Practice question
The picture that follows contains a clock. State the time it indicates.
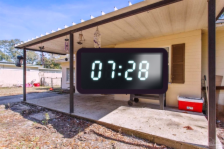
7:28
